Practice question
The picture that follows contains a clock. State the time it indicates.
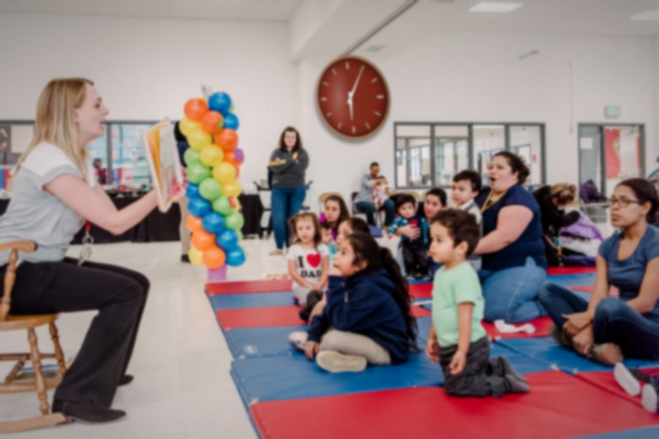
6:05
